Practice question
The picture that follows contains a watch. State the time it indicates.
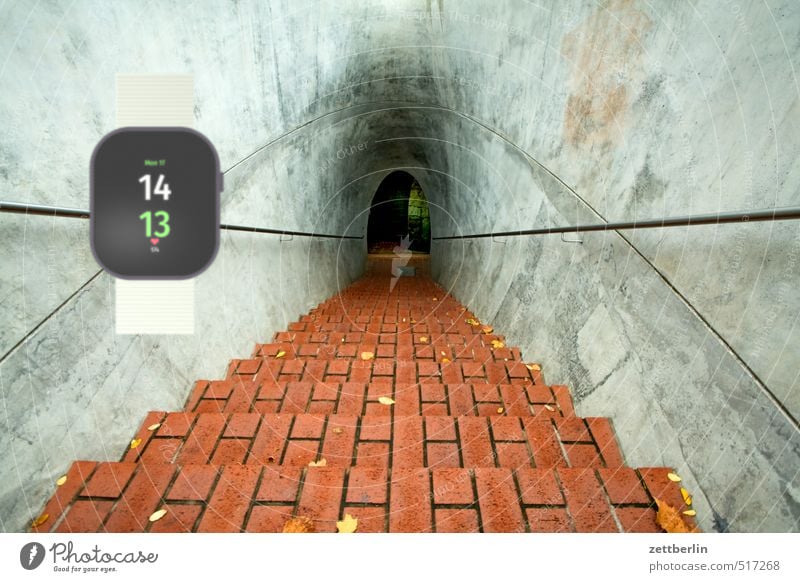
14:13
